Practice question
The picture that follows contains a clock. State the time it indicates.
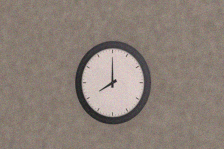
8:00
